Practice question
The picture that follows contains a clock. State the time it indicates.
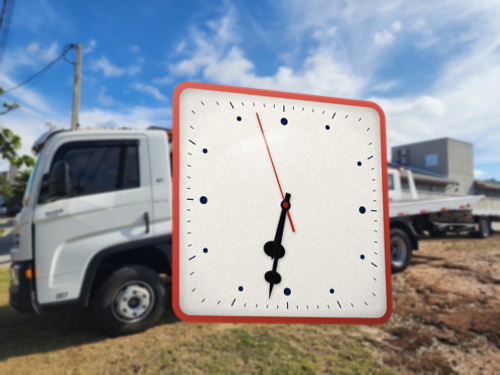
6:31:57
